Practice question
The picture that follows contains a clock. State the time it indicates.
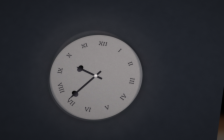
9:36
